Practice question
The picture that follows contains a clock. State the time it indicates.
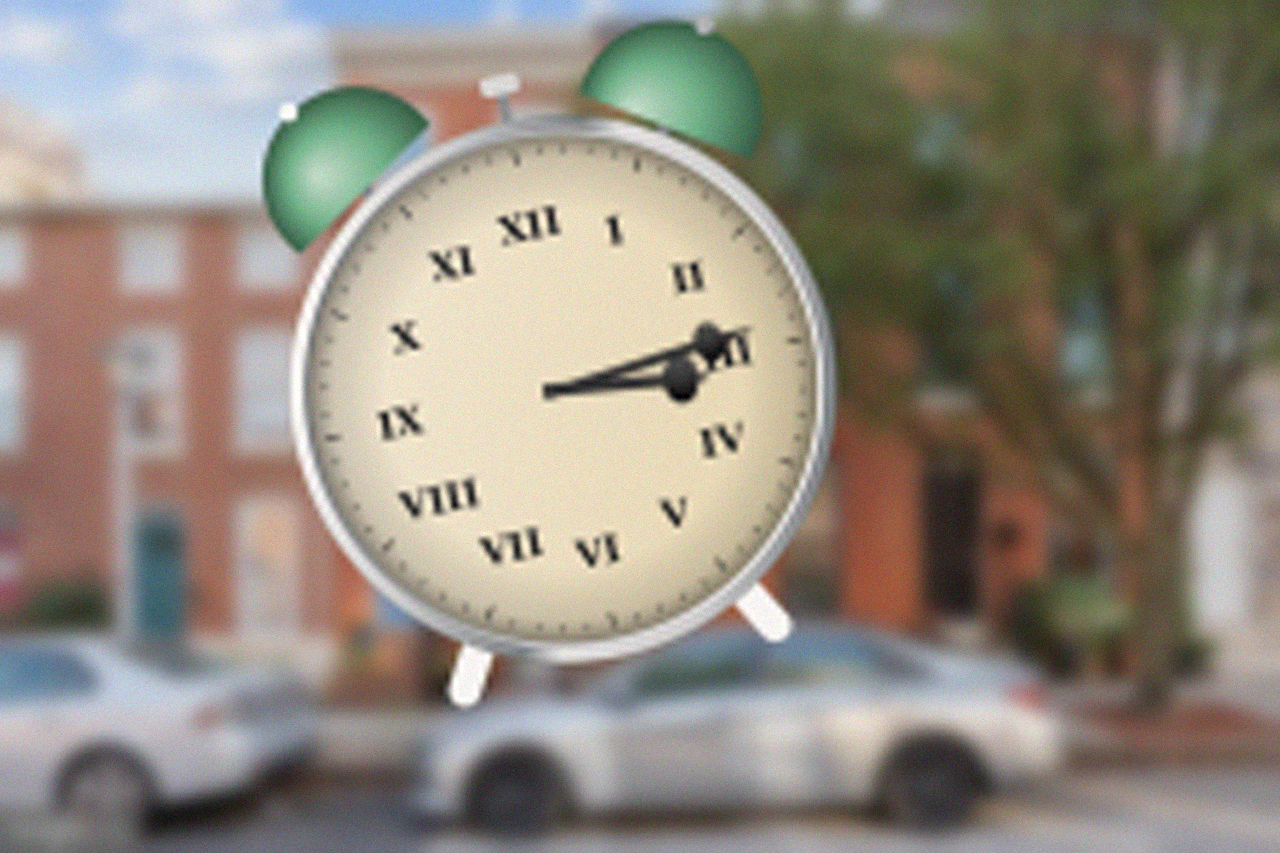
3:14
